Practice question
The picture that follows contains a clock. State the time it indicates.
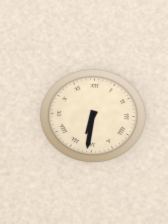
6:31
